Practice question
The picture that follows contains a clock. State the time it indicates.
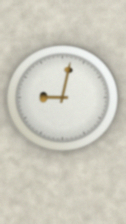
9:02
